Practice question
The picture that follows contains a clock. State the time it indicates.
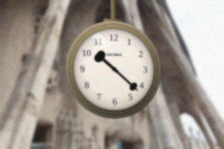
10:22
